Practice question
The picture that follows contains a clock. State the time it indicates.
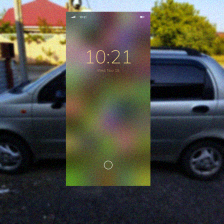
10:21
